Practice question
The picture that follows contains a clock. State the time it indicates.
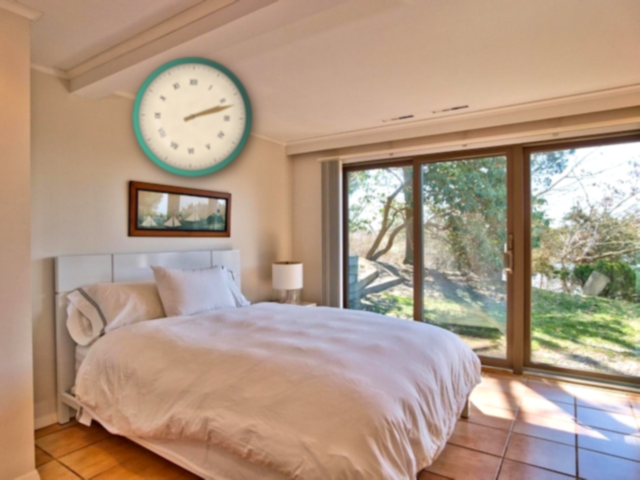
2:12
